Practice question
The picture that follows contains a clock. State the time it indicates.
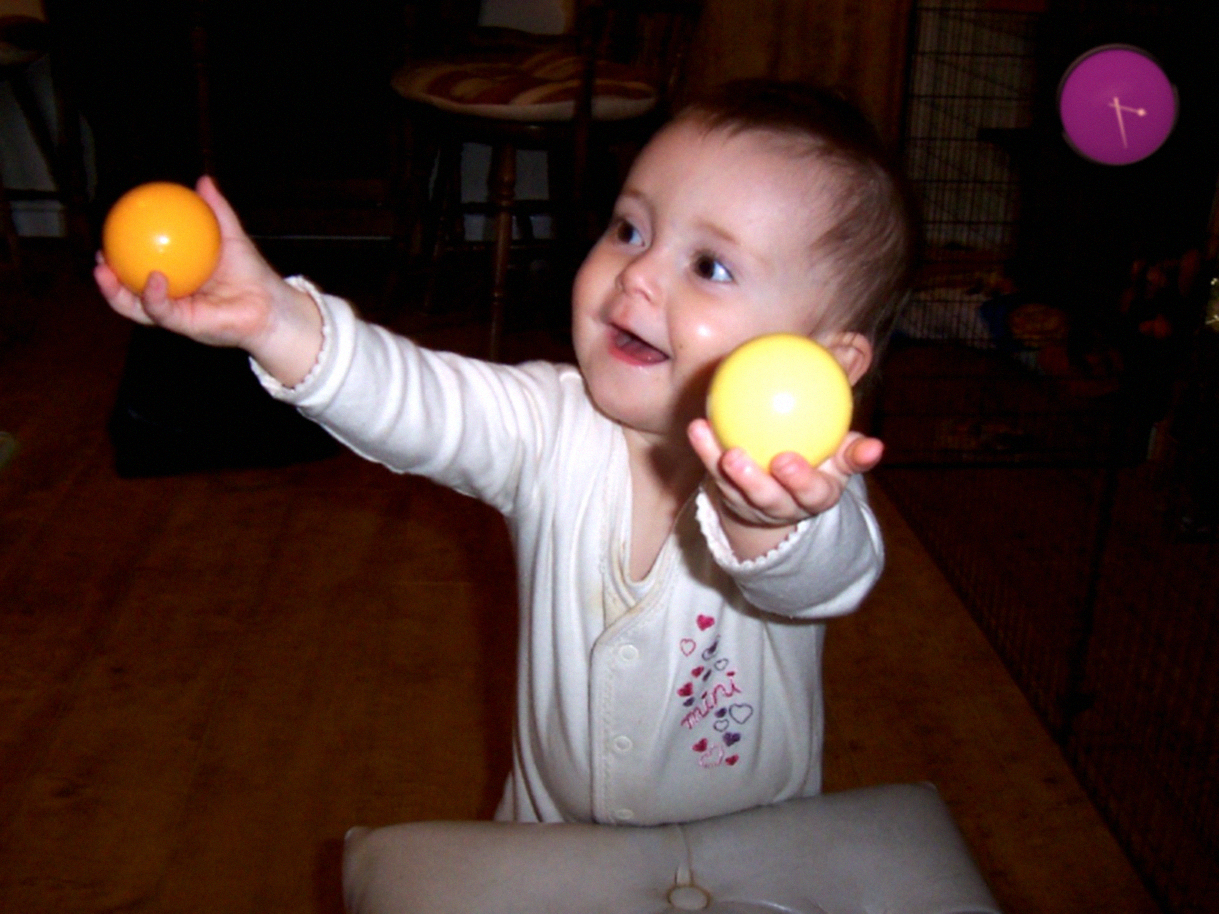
3:28
